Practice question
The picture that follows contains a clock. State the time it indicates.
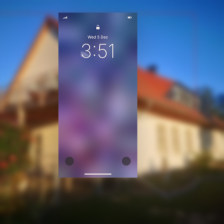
3:51
